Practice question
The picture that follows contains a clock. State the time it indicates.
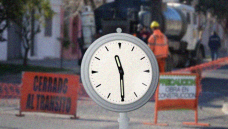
11:30
